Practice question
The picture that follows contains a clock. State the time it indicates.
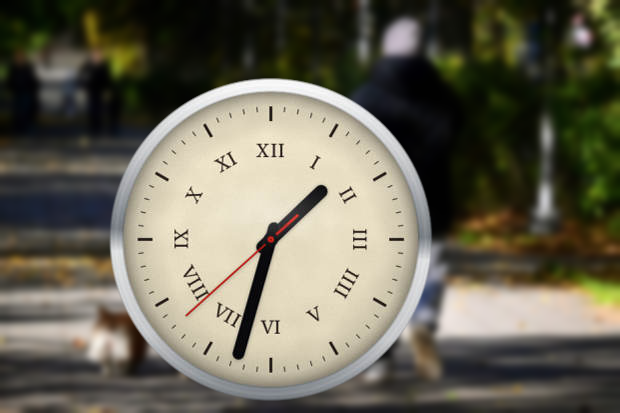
1:32:38
